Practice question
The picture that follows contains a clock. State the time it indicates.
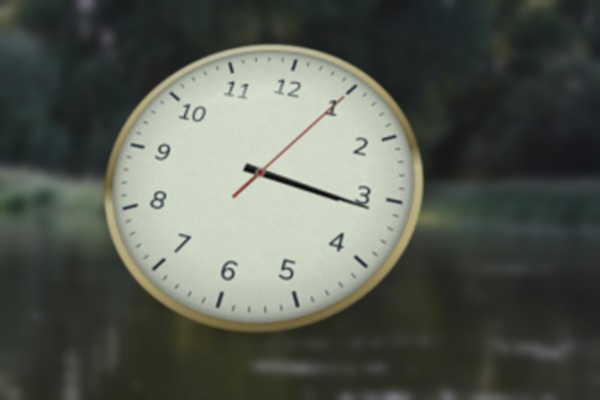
3:16:05
